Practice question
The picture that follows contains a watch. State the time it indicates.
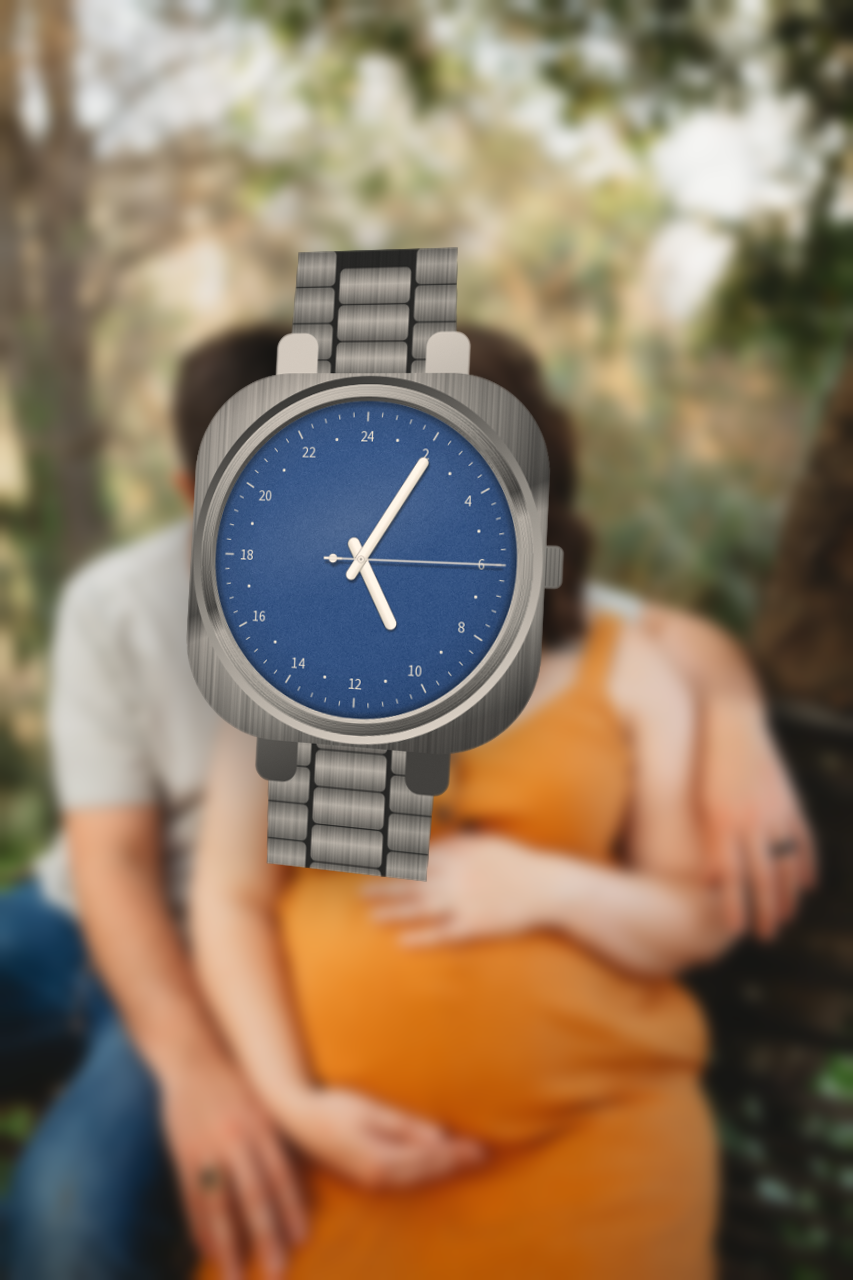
10:05:15
